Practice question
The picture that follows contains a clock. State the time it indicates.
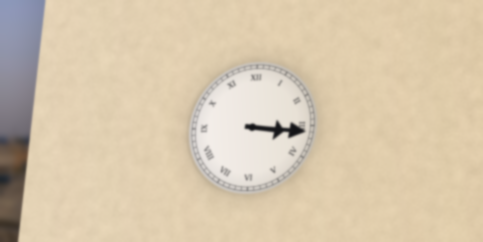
3:16
